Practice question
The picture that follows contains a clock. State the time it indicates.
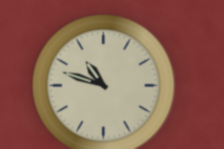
10:48
